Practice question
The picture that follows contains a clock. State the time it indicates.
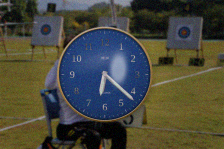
6:22
